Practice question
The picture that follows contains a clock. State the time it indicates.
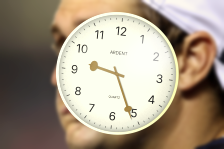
9:26
